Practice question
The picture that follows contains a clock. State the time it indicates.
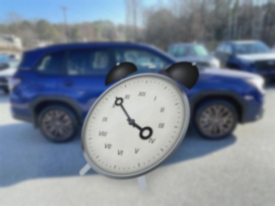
3:52
